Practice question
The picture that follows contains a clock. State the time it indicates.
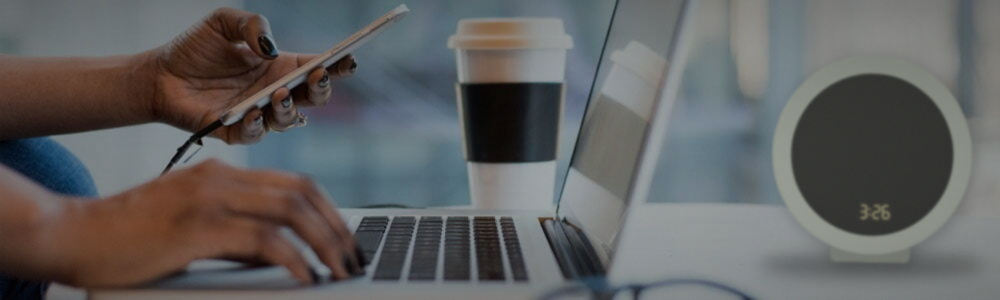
3:26
